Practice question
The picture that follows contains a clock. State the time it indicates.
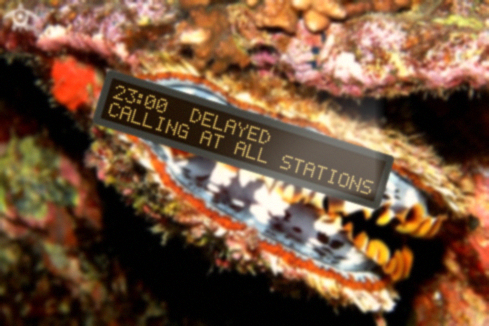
23:00
